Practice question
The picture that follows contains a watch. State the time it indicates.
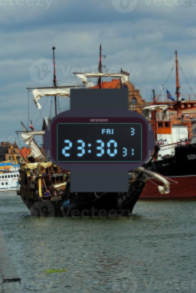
23:30
